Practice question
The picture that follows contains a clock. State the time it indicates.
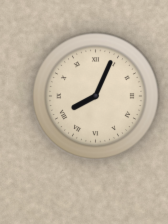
8:04
